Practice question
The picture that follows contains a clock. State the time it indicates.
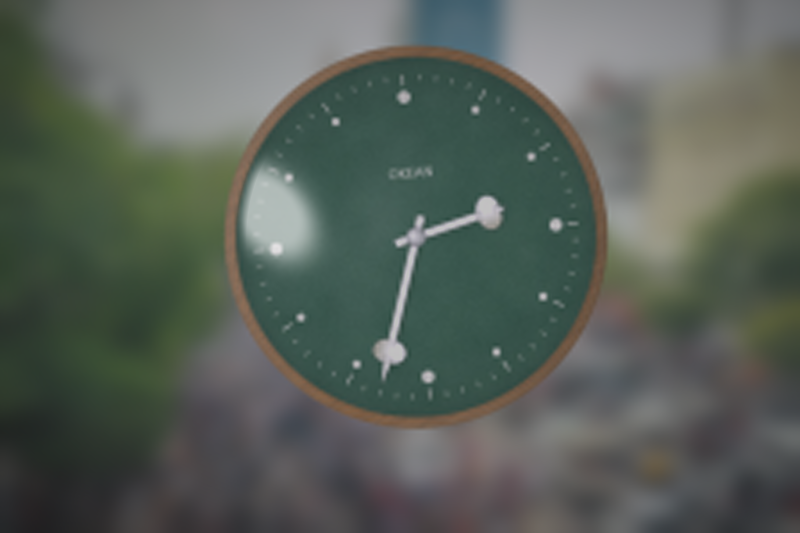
2:33
